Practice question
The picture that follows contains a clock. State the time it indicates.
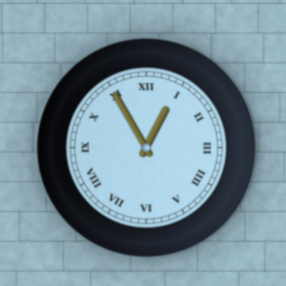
12:55
